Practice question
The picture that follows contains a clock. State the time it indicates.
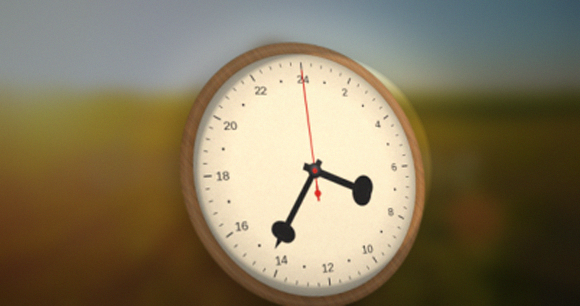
7:36:00
